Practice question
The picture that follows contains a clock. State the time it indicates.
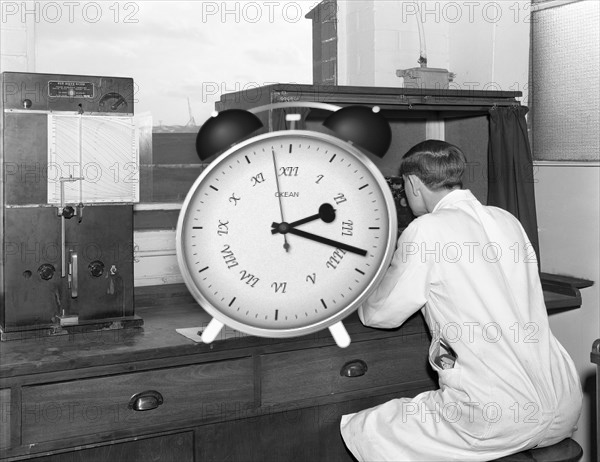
2:17:58
